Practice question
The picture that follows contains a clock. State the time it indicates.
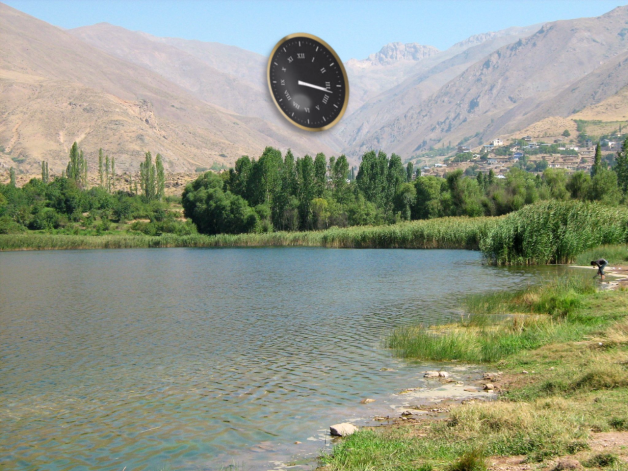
3:17
